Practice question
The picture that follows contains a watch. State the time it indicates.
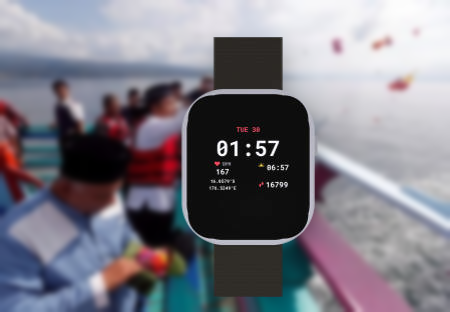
1:57
